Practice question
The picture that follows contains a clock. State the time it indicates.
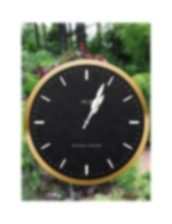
1:04
